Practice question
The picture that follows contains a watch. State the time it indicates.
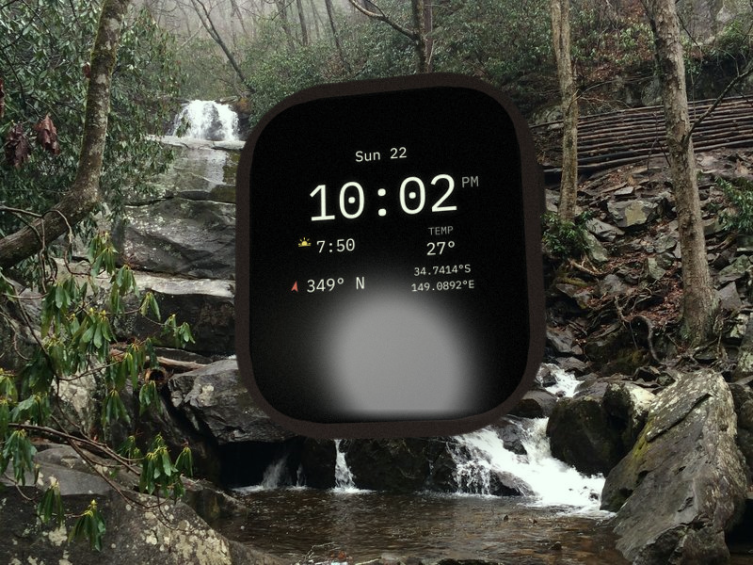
10:02
